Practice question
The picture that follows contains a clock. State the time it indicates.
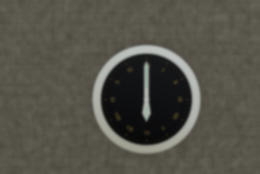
6:00
